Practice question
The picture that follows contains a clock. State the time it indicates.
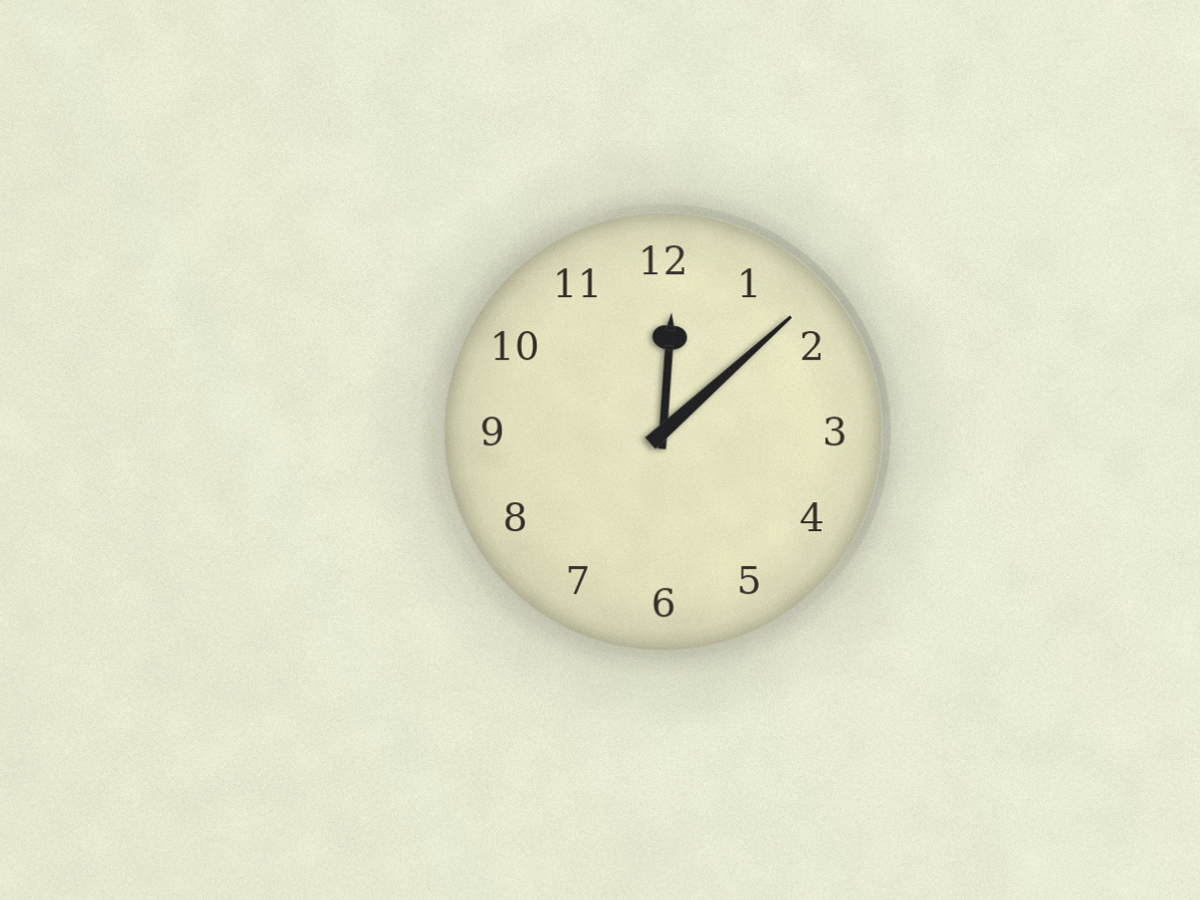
12:08
